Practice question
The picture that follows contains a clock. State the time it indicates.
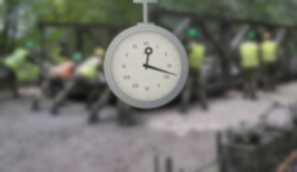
12:18
